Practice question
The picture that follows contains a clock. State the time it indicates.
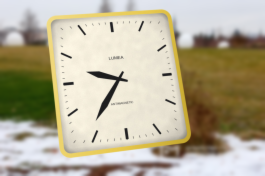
9:36
